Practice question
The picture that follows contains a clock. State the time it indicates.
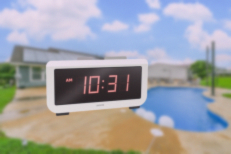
10:31
